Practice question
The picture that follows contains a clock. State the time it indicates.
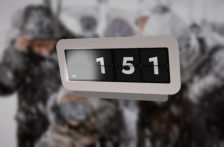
1:51
